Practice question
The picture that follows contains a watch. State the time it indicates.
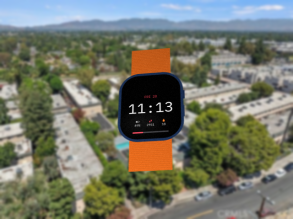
11:13
